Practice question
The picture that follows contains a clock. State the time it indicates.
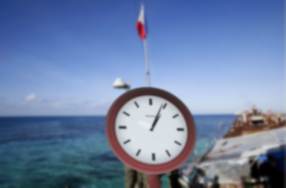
1:04
